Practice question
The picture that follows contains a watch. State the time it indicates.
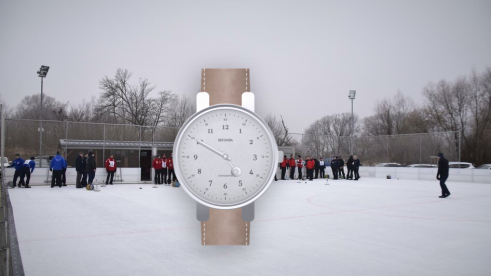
4:50
